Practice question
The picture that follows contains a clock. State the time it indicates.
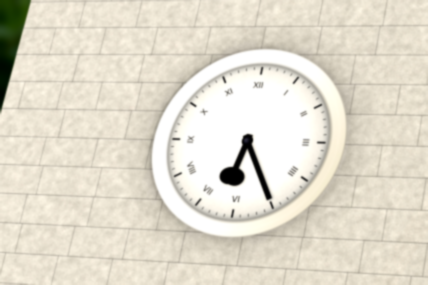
6:25
